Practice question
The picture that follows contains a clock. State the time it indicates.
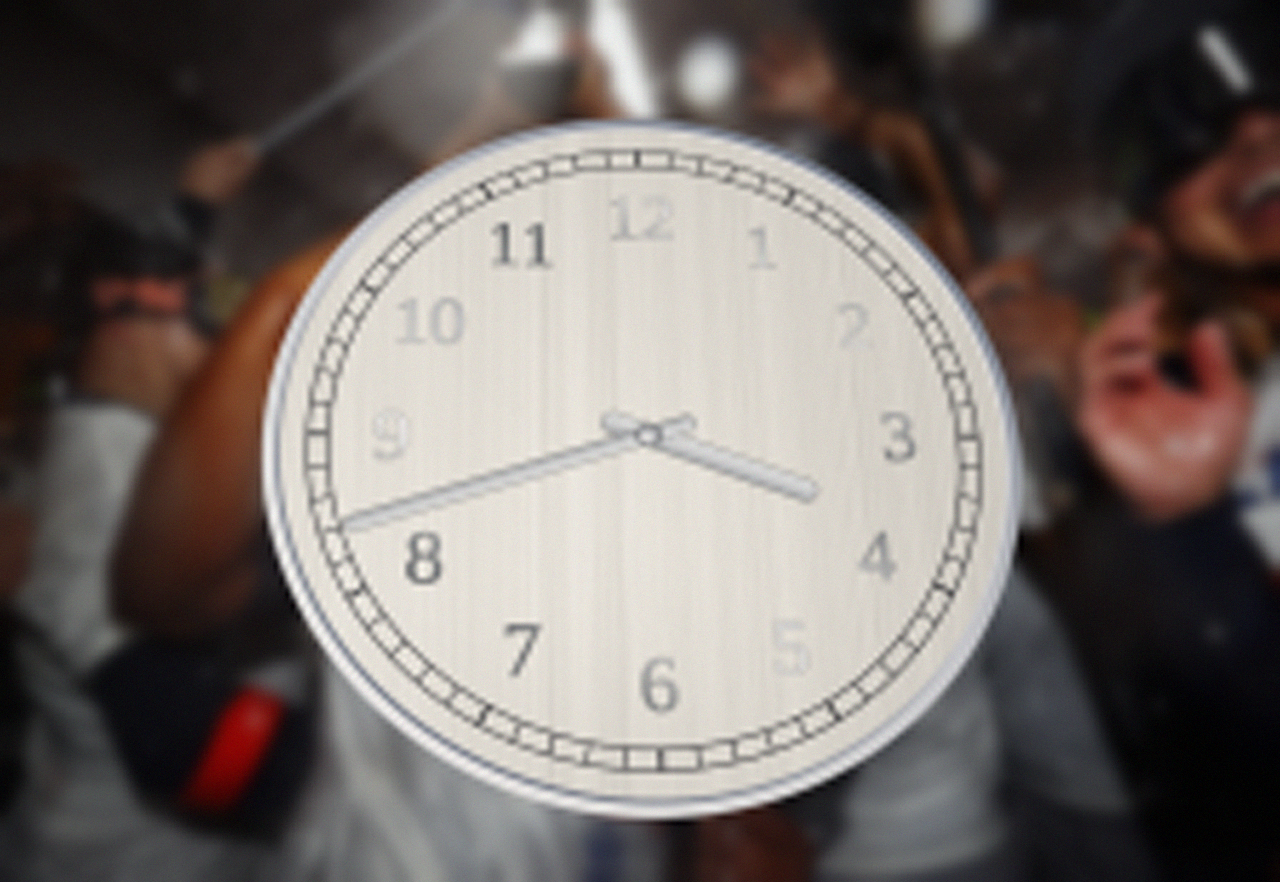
3:42
